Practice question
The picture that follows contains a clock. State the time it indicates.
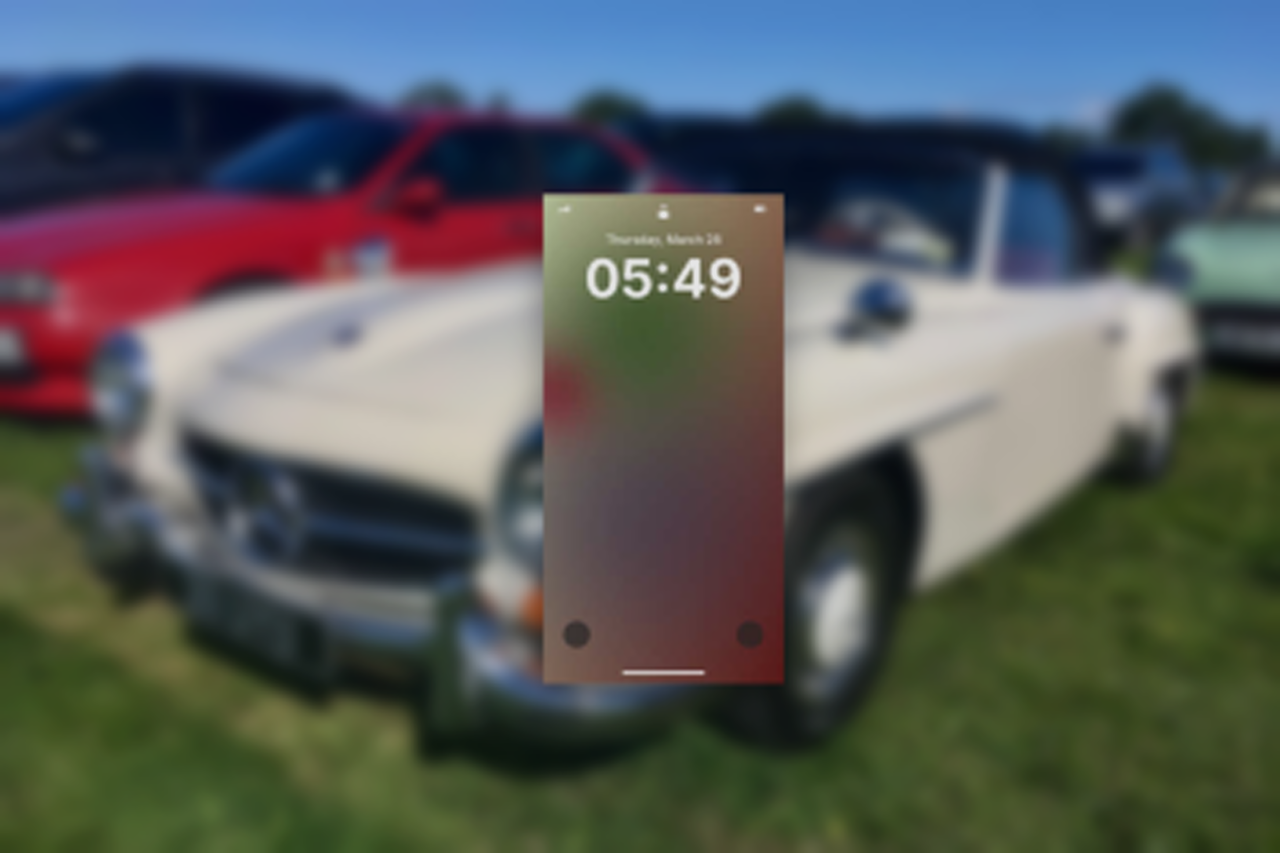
5:49
